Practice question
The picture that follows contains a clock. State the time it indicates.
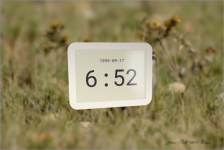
6:52
